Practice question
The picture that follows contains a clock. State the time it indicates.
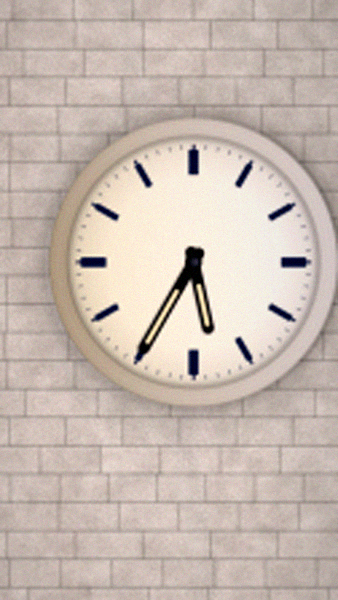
5:35
